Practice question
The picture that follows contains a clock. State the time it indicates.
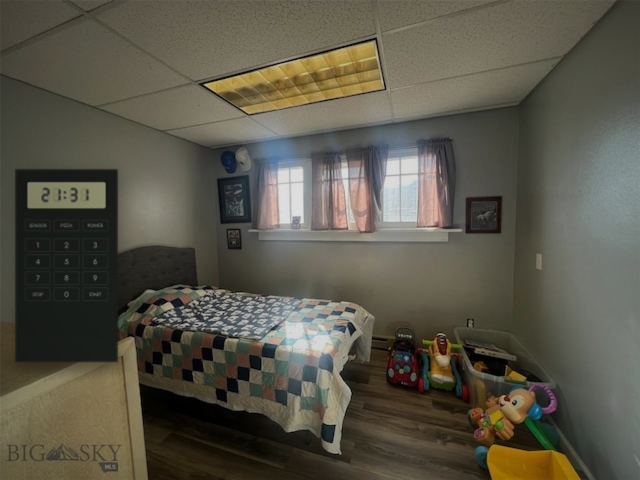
21:31
